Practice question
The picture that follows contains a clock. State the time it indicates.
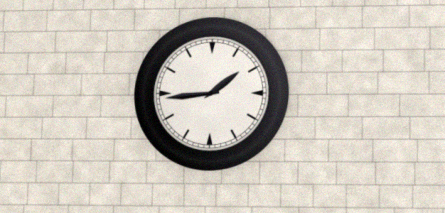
1:44
